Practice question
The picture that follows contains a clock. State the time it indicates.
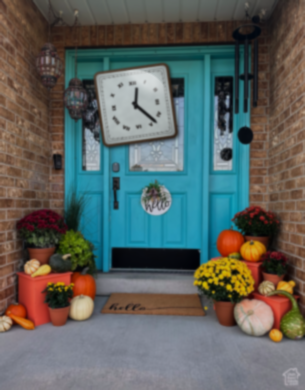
12:23
